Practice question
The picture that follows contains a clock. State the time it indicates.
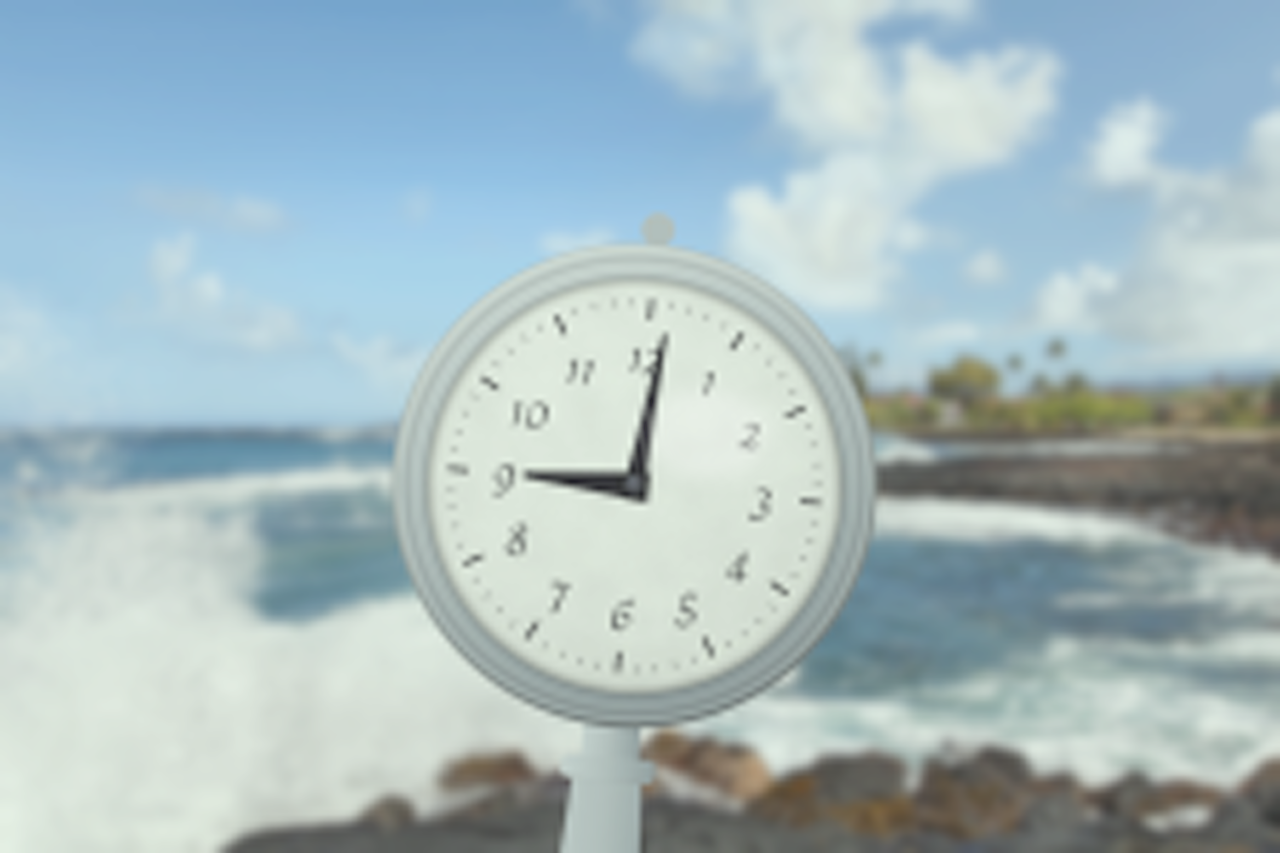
9:01
